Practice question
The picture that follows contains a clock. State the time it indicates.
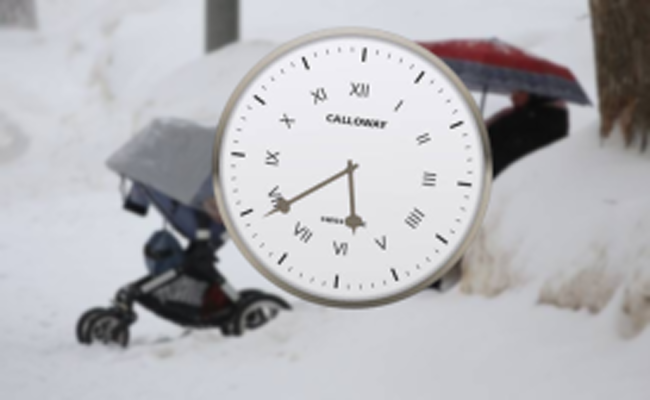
5:39
